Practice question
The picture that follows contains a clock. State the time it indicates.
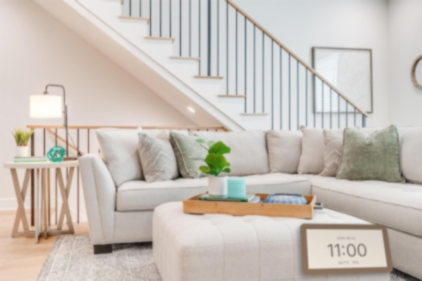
11:00
